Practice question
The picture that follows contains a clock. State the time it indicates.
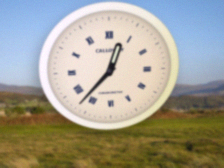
12:37
